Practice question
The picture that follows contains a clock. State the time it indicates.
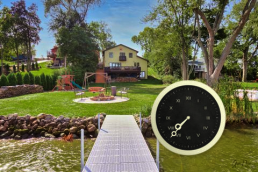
7:37
